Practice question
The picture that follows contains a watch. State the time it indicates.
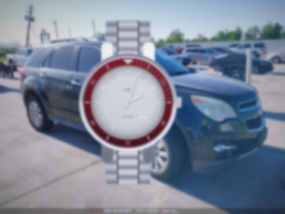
2:03
